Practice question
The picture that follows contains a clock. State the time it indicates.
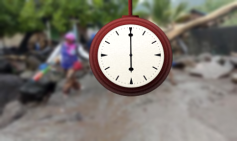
6:00
